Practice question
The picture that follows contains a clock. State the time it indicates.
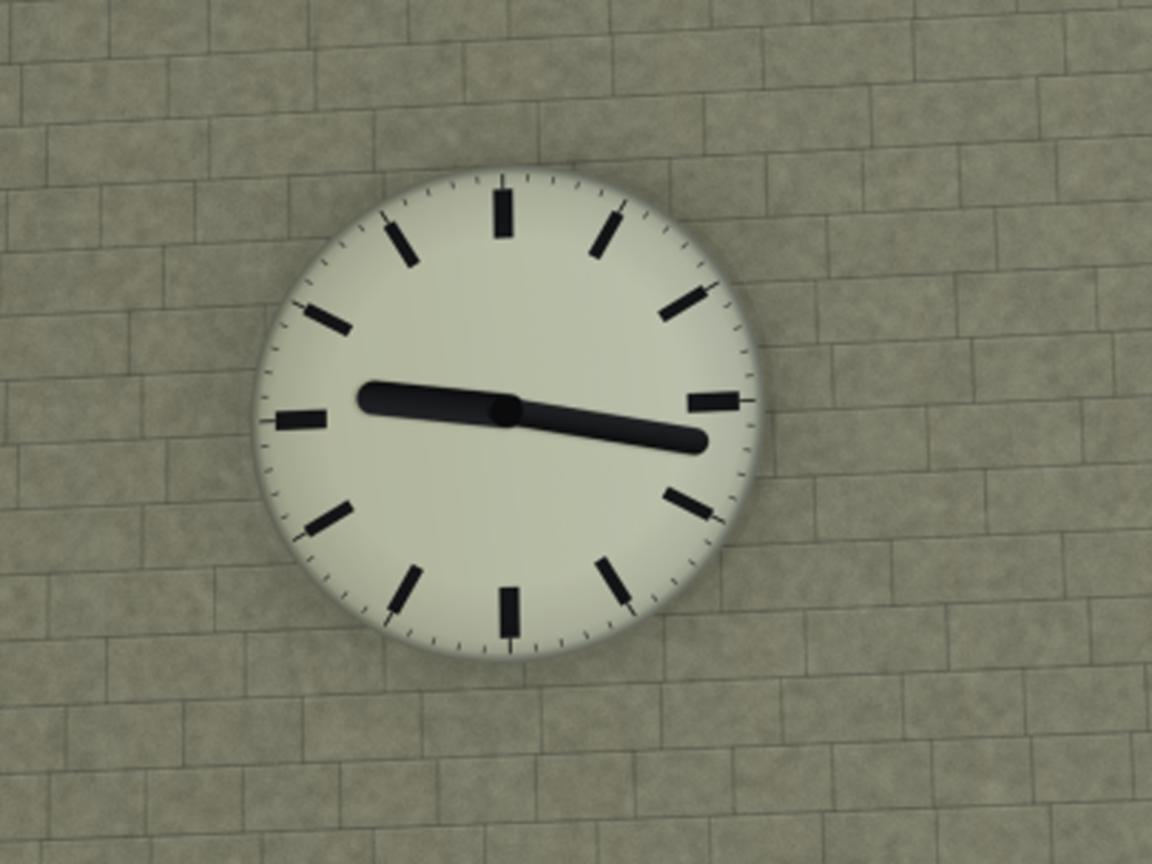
9:17
